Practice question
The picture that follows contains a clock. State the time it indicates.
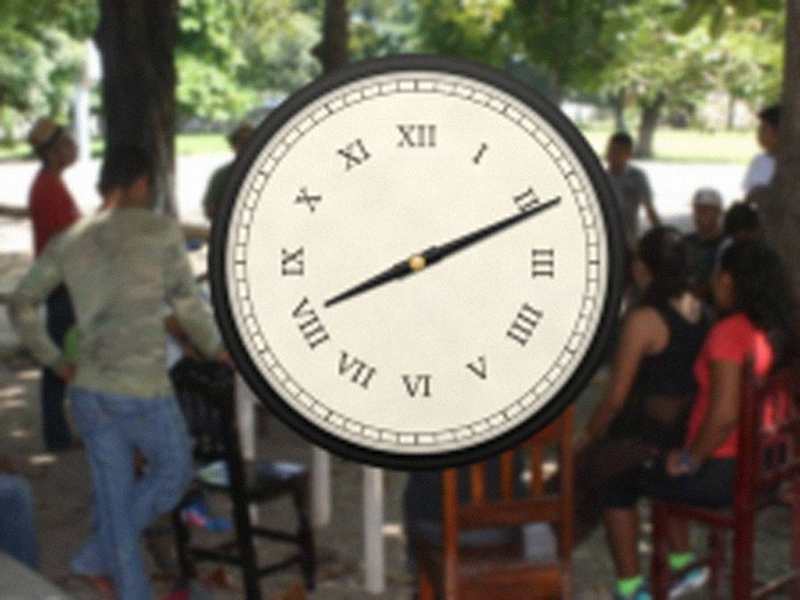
8:11
